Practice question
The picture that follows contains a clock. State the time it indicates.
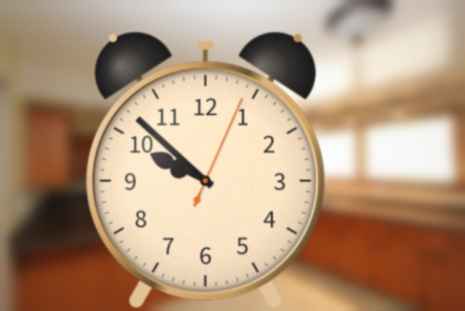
9:52:04
